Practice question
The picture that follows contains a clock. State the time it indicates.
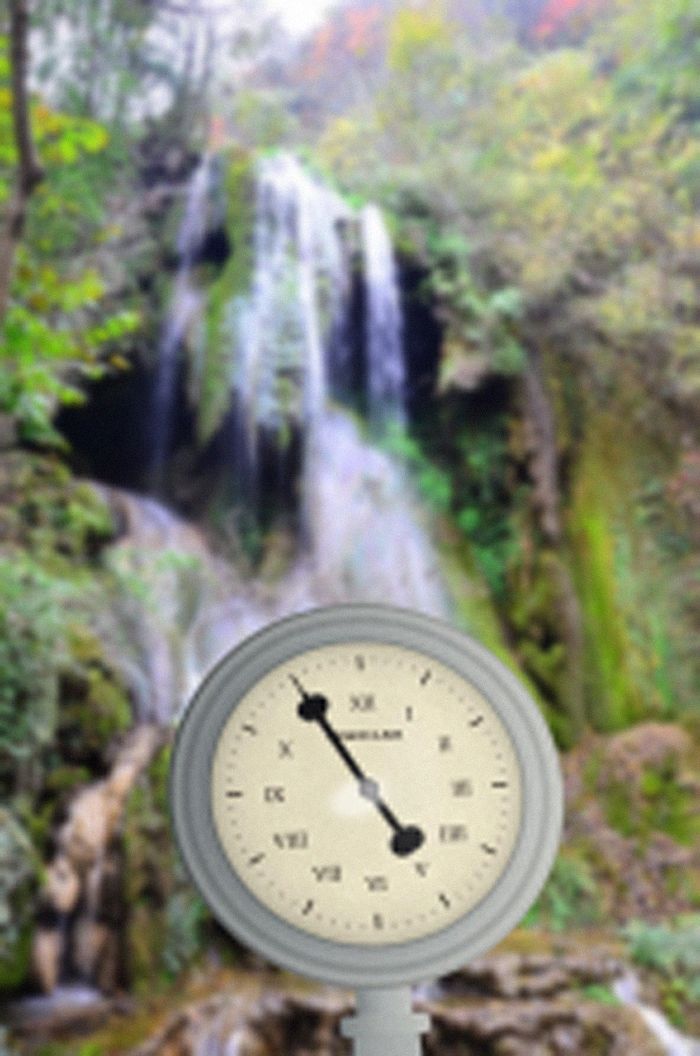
4:55
